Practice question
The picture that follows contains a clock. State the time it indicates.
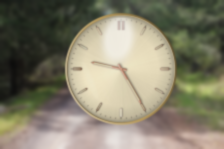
9:25
